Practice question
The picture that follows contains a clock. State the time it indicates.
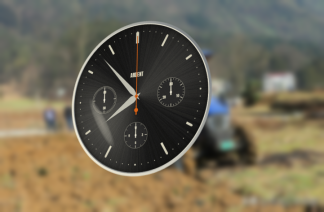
7:53
